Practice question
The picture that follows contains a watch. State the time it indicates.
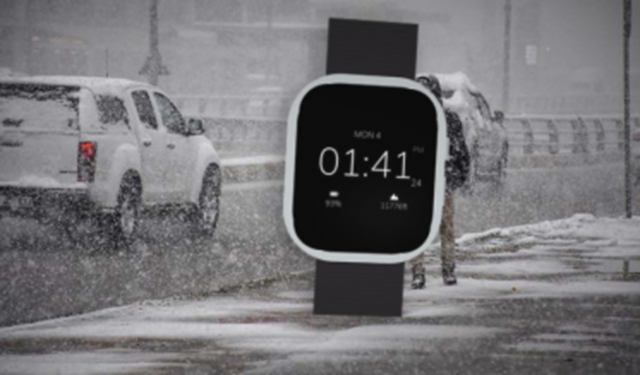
1:41
